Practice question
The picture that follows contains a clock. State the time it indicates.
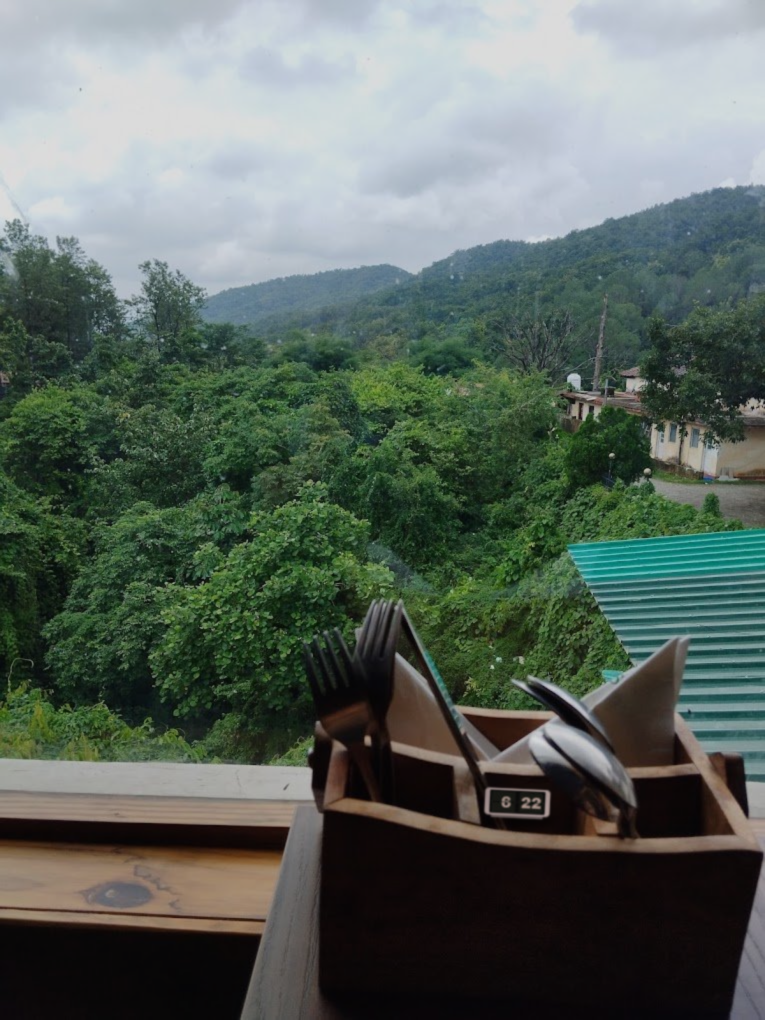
6:22
